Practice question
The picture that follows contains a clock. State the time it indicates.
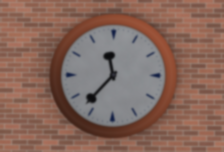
11:37
